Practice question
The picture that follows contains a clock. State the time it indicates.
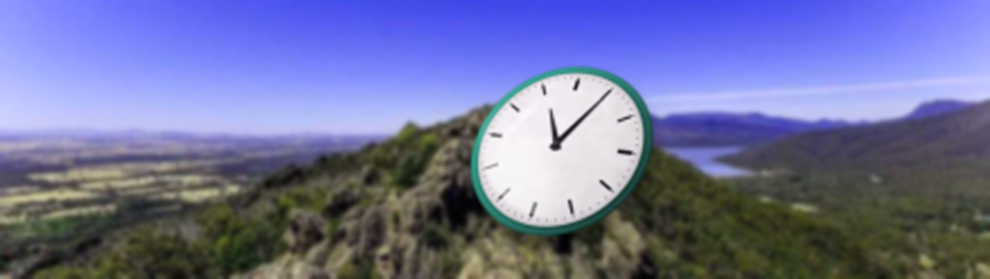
11:05
